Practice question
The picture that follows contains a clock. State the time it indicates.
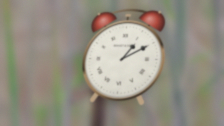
1:10
